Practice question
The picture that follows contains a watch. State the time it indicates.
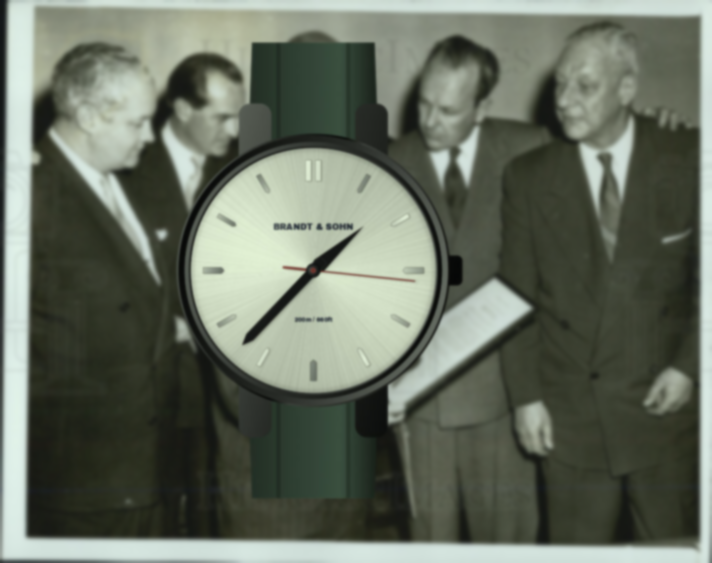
1:37:16
